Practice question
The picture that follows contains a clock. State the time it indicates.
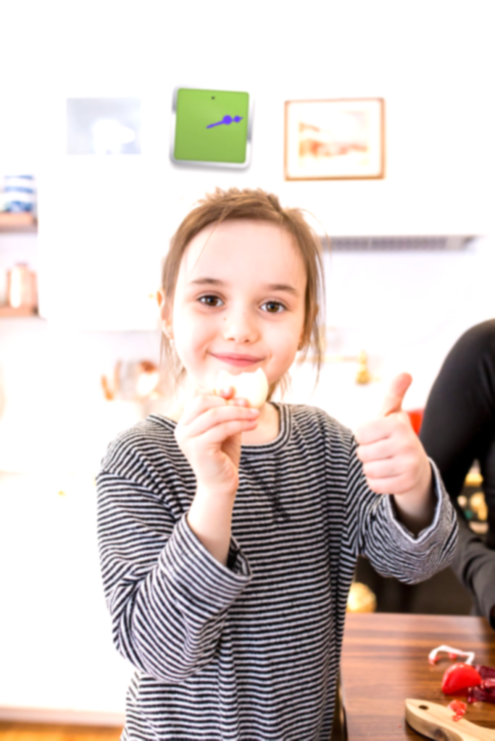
2:12
